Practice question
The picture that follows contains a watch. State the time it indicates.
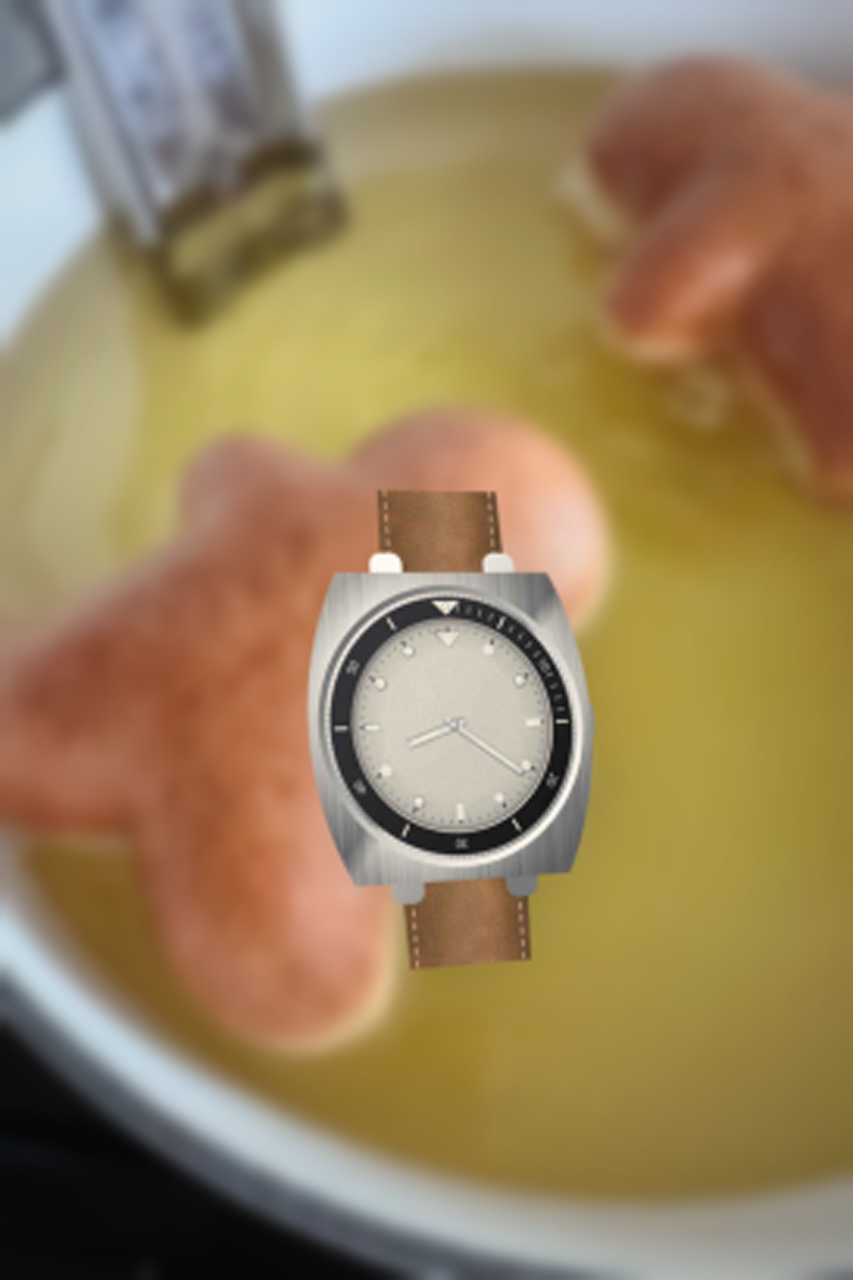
8:21
